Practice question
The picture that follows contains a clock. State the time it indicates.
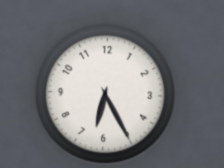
6:25
